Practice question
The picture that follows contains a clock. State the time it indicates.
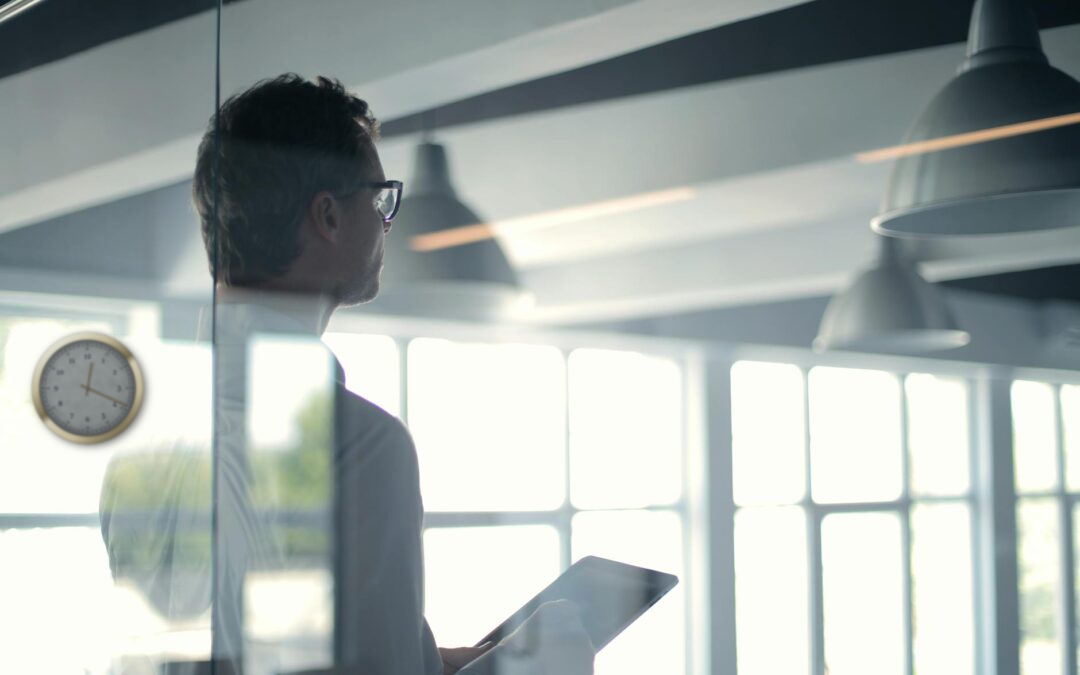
12:19
